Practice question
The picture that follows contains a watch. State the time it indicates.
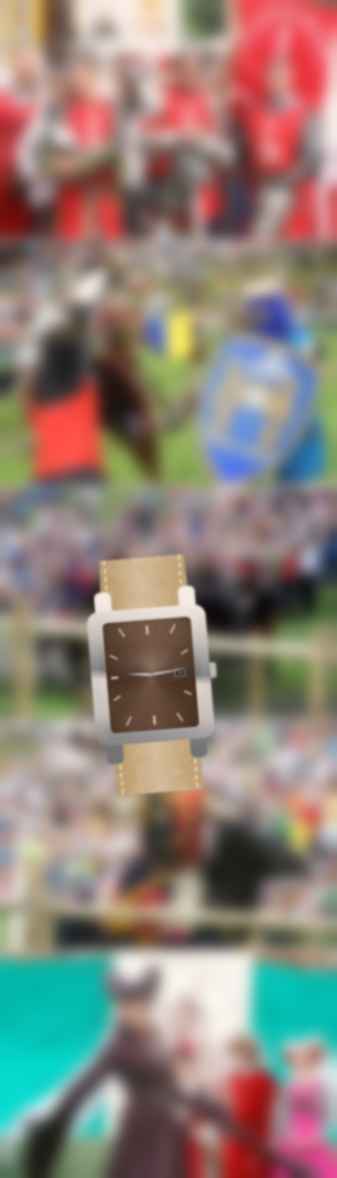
9:14
